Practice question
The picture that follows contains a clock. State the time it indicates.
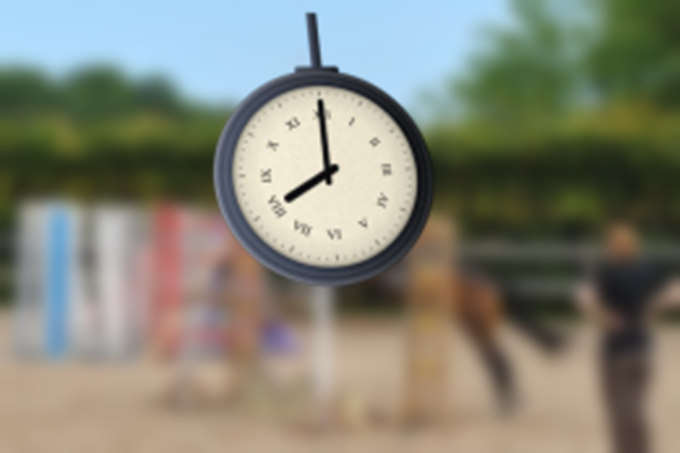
8:00
